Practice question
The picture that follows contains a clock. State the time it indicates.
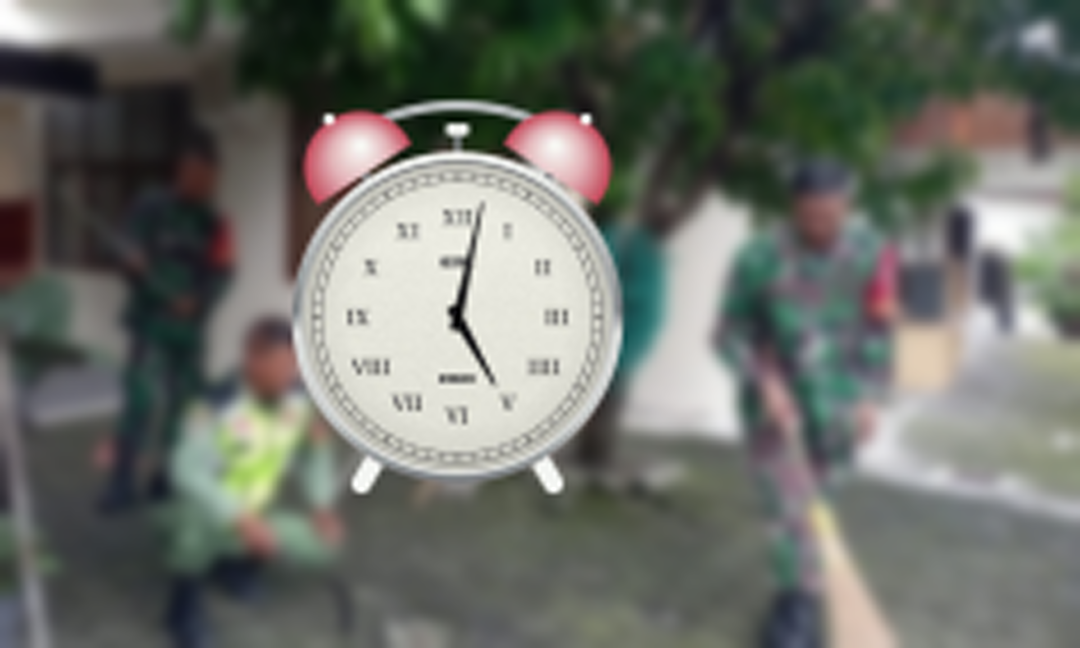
5:02
